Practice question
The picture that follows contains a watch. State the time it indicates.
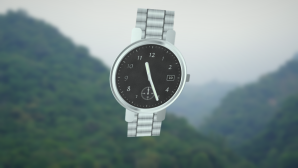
11:26
